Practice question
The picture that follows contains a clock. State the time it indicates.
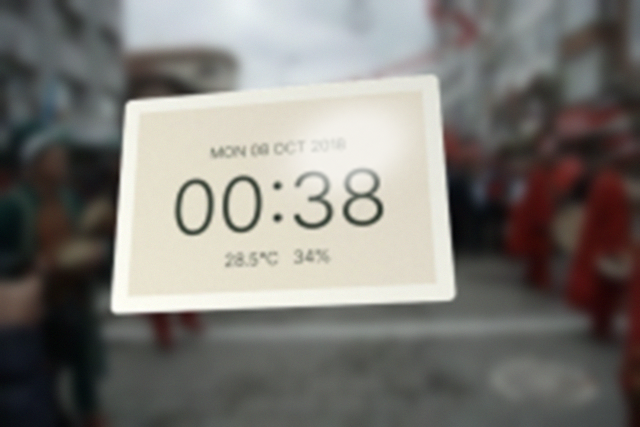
0:38
